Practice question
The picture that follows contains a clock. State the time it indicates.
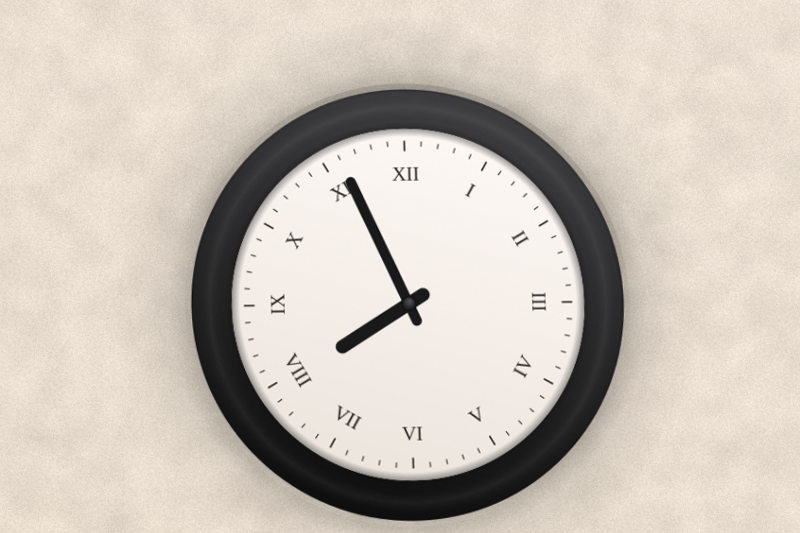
7:56
